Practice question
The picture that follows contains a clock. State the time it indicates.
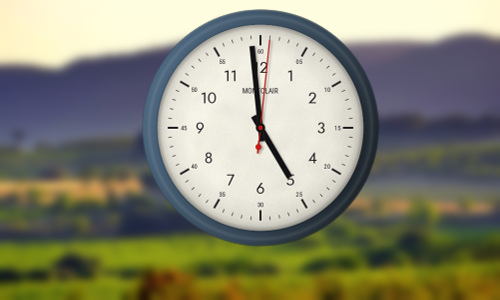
4:59:01
